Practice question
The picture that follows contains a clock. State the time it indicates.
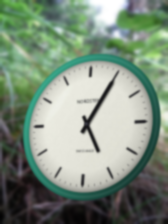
5:05
